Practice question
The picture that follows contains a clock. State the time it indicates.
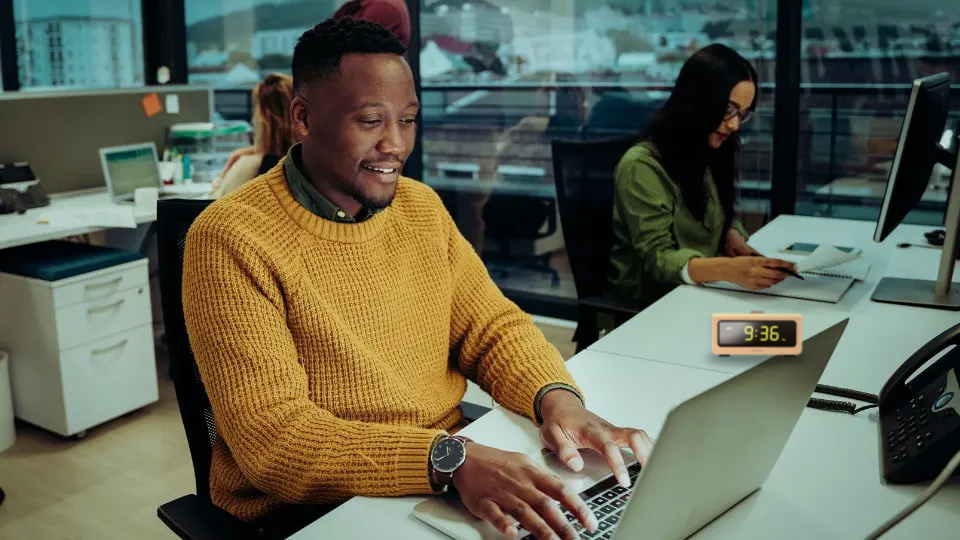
9:36
